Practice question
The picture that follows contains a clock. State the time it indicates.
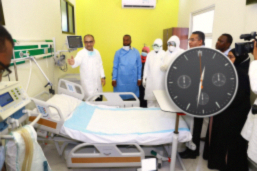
12:32
